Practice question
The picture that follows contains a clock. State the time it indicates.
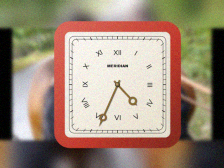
4:34
